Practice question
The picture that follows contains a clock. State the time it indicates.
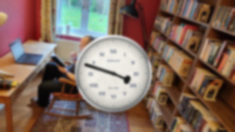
3:48
